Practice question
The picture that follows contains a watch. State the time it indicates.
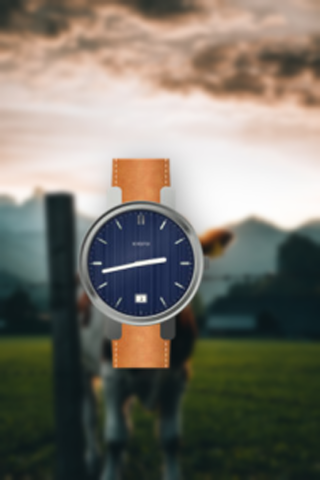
2:43
